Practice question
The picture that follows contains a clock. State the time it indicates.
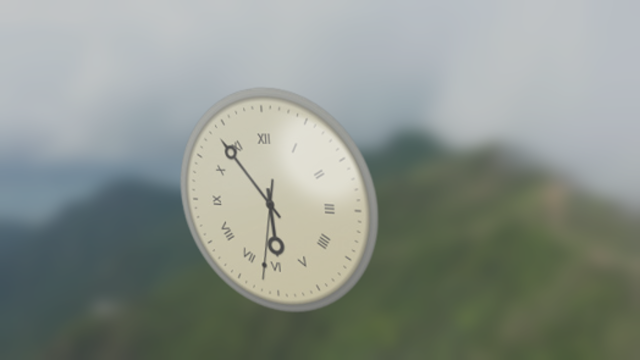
5:53:32
